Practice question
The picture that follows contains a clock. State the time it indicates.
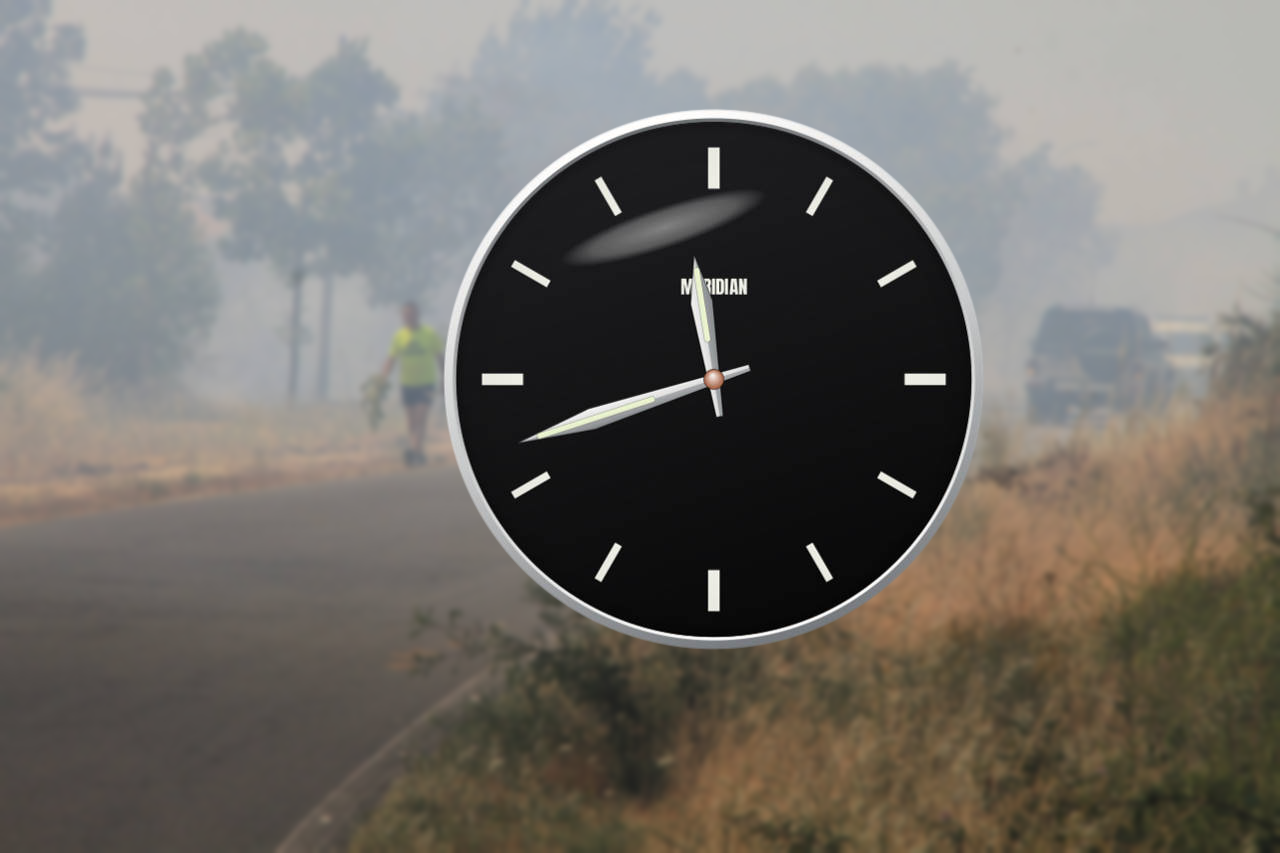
11:42
